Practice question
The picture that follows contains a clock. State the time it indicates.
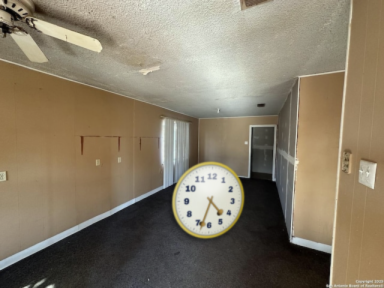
4:33
